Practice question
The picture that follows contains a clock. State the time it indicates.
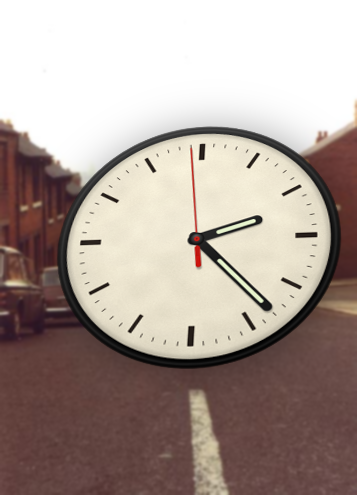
2:22:59
